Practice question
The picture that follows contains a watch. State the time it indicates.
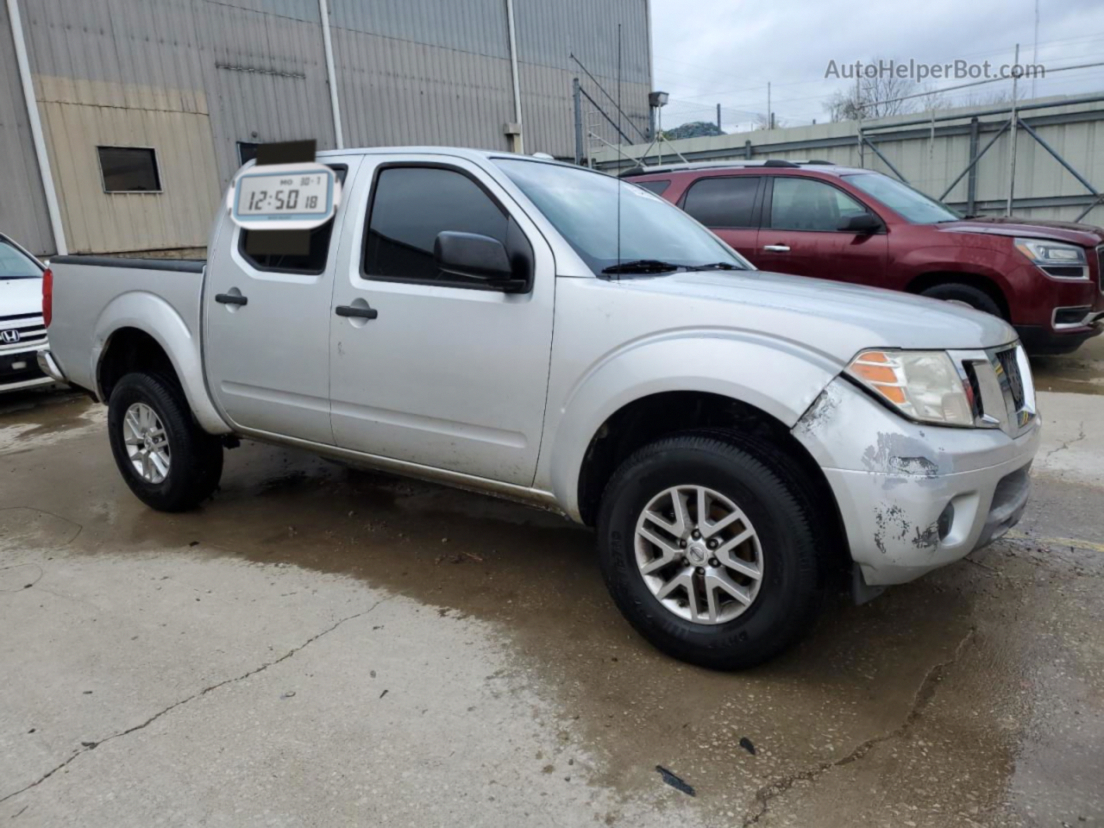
12:50:18
